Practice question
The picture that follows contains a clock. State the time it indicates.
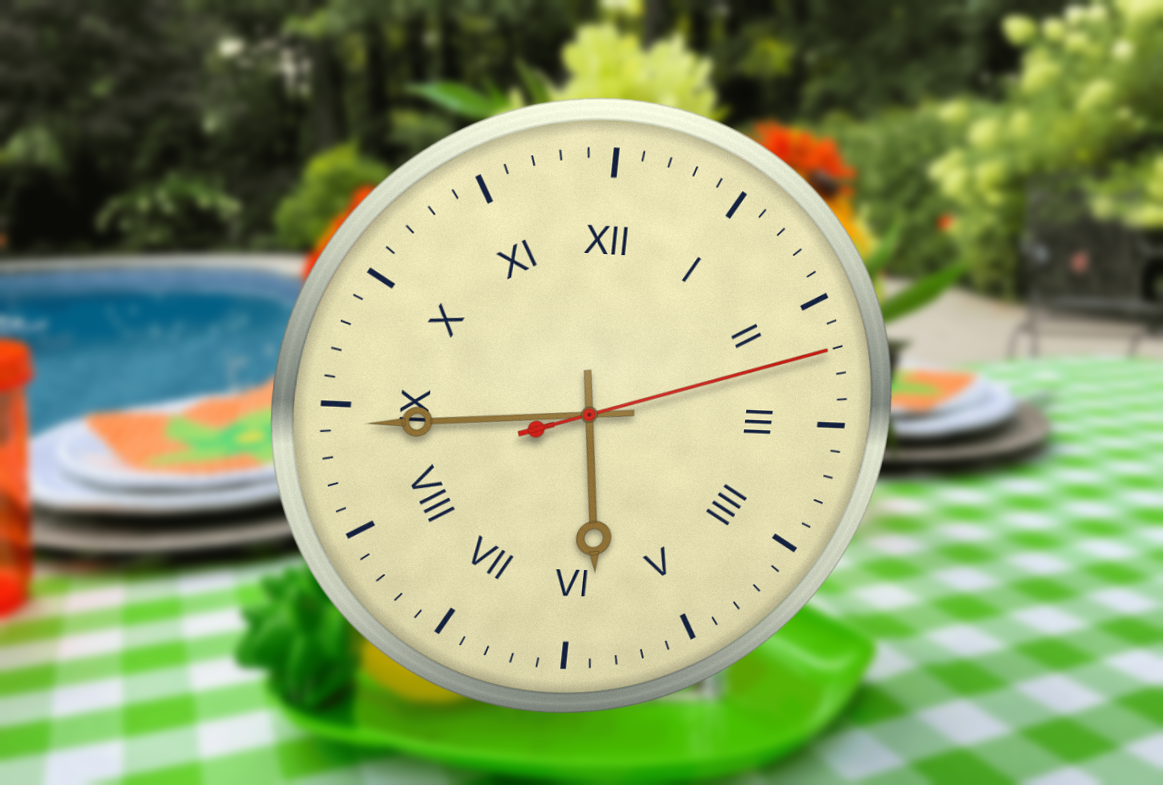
5:44:12
